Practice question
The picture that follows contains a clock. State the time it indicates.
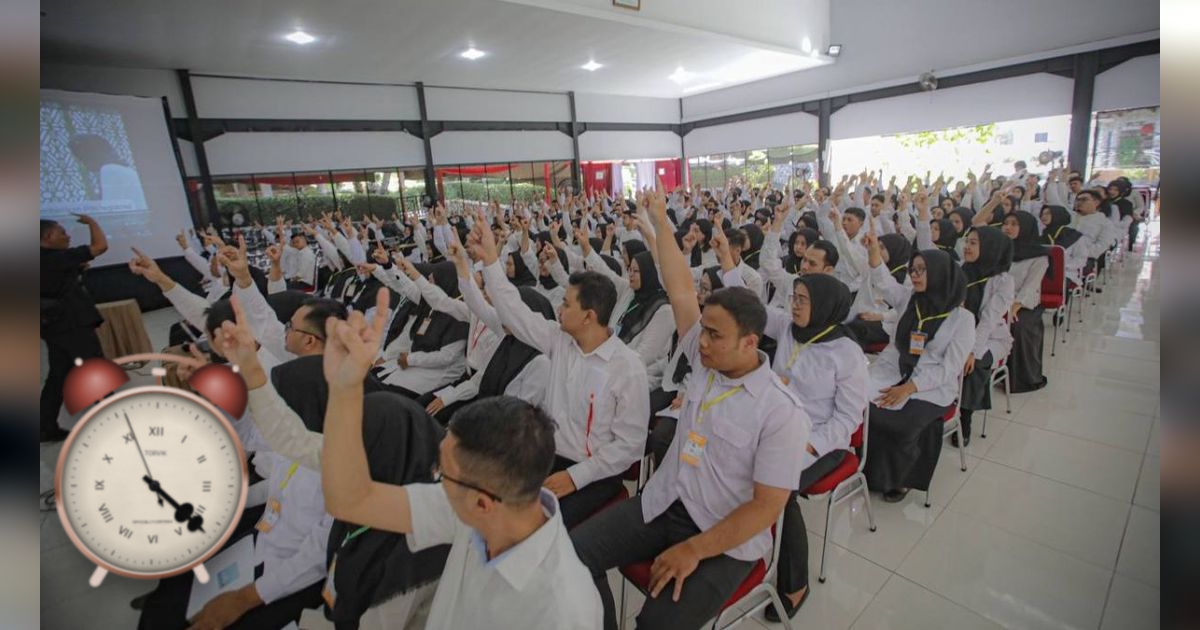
4:21:56
